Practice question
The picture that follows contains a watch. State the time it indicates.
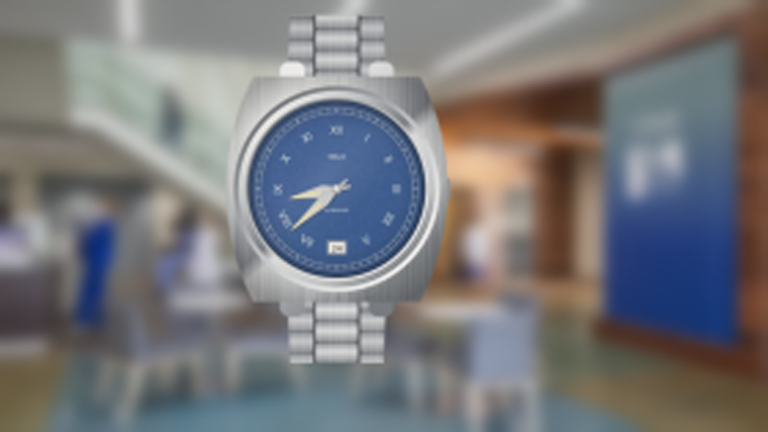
8:38
